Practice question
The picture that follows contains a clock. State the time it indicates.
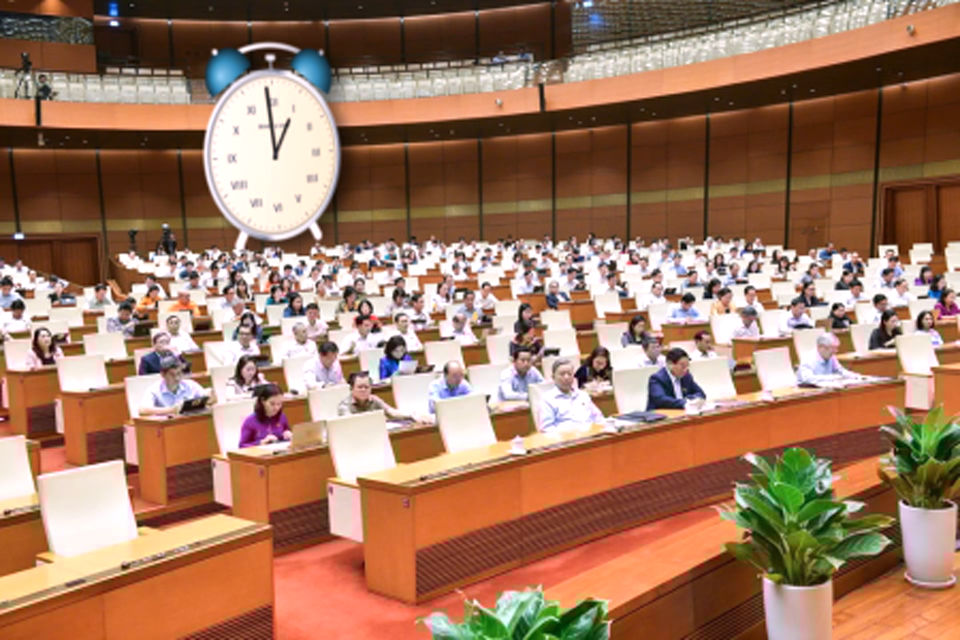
12:59
